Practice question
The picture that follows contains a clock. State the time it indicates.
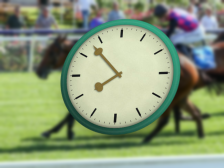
7:53
